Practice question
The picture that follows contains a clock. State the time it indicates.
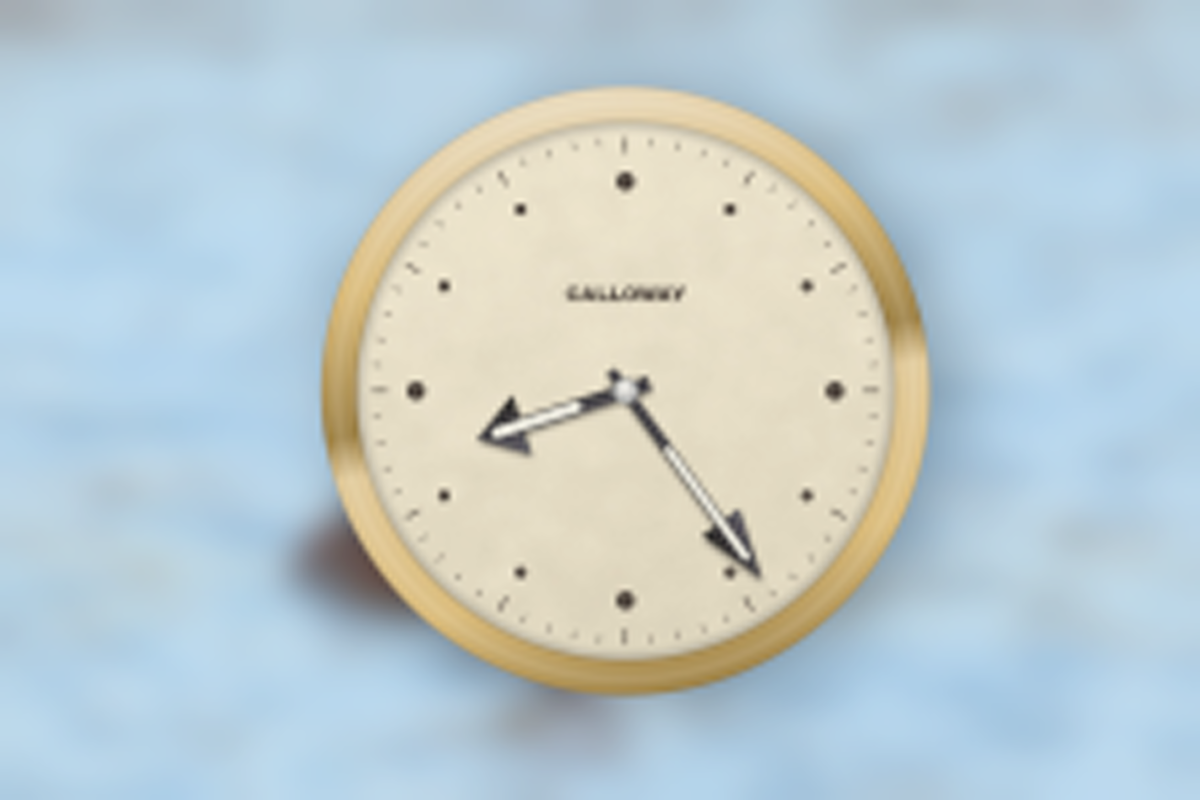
8:24
